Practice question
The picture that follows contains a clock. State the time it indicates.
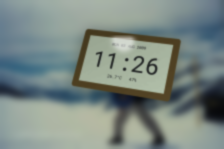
11:26
